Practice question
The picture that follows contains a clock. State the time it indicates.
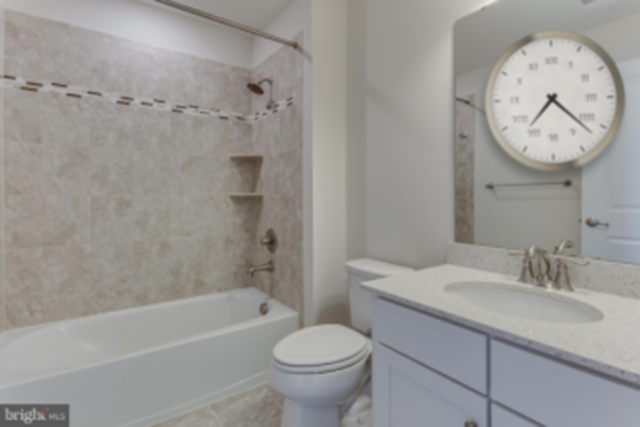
7:22
